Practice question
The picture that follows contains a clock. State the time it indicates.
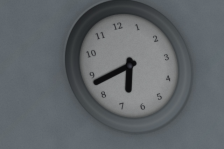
6:43
